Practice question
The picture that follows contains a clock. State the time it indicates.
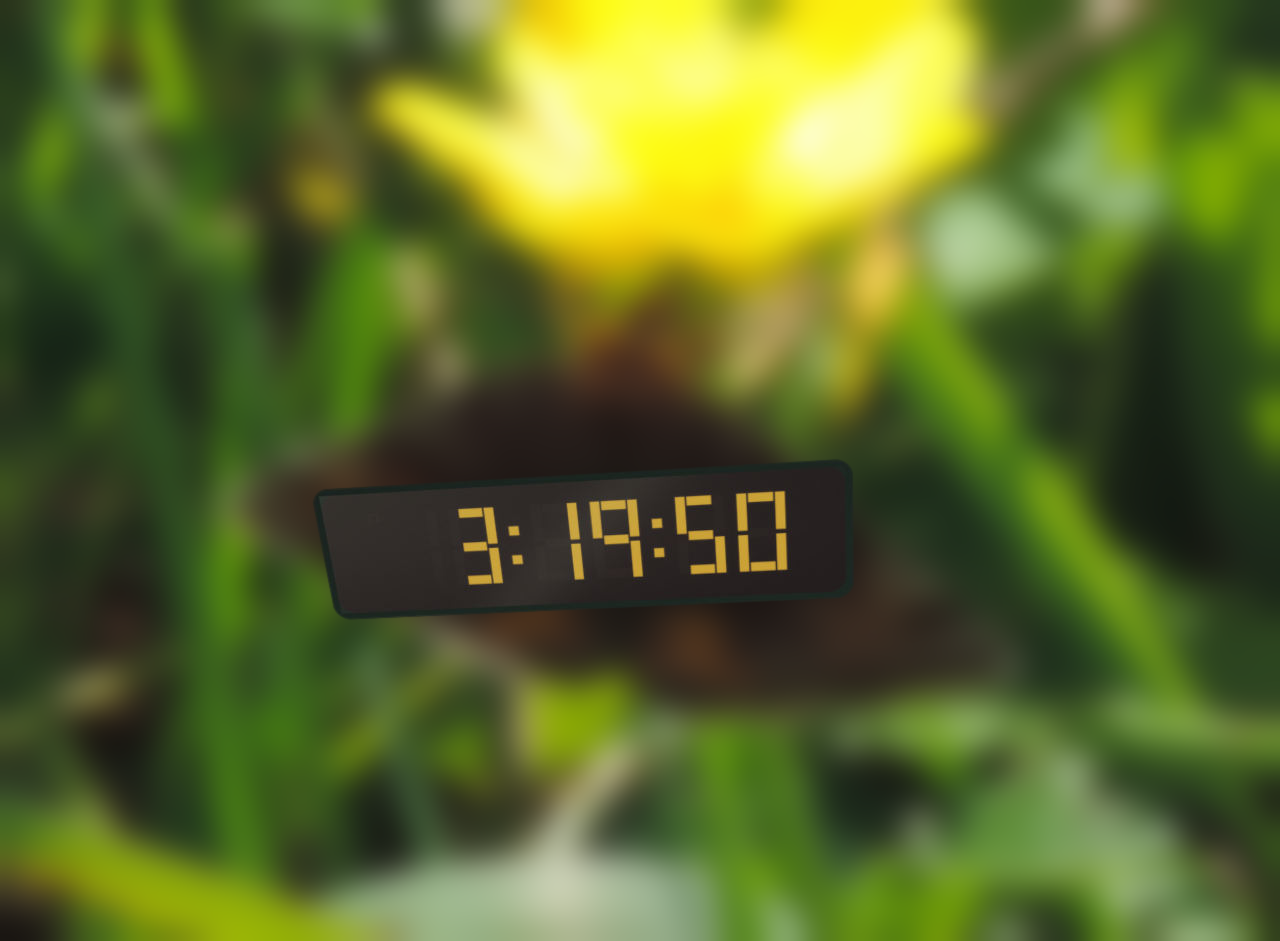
3:19:50
